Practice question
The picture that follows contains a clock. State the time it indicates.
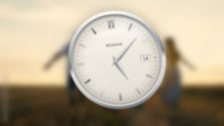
5:08
